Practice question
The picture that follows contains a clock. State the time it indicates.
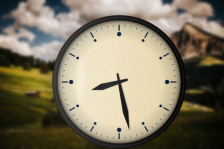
8:28
